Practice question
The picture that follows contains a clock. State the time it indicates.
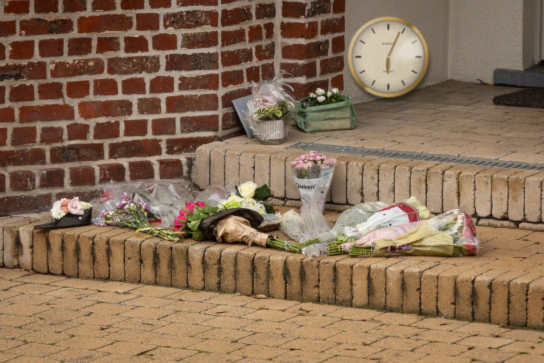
6:04
